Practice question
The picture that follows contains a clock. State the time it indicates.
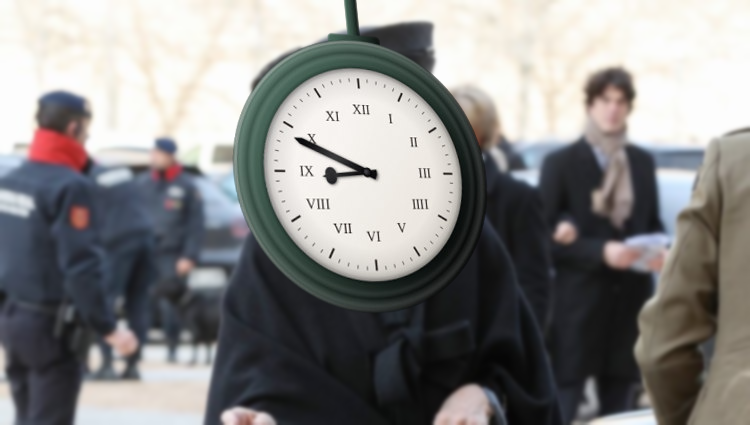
8:49
